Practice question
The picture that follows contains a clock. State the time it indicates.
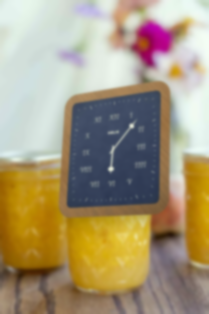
6:07
